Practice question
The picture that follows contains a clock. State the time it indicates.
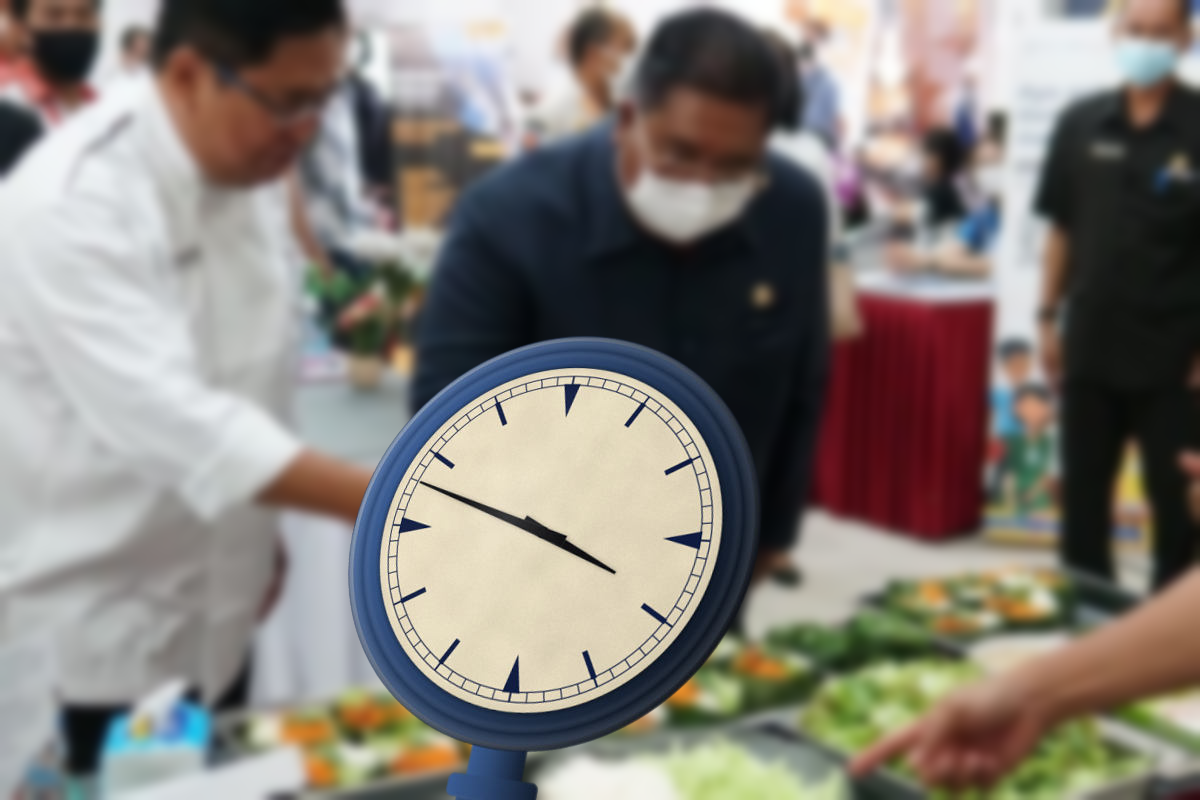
3:48
